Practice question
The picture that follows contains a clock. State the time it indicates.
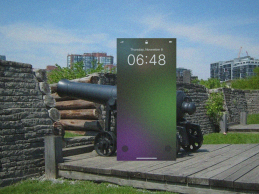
6:48
